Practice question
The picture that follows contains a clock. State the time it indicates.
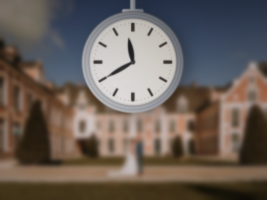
11:40
